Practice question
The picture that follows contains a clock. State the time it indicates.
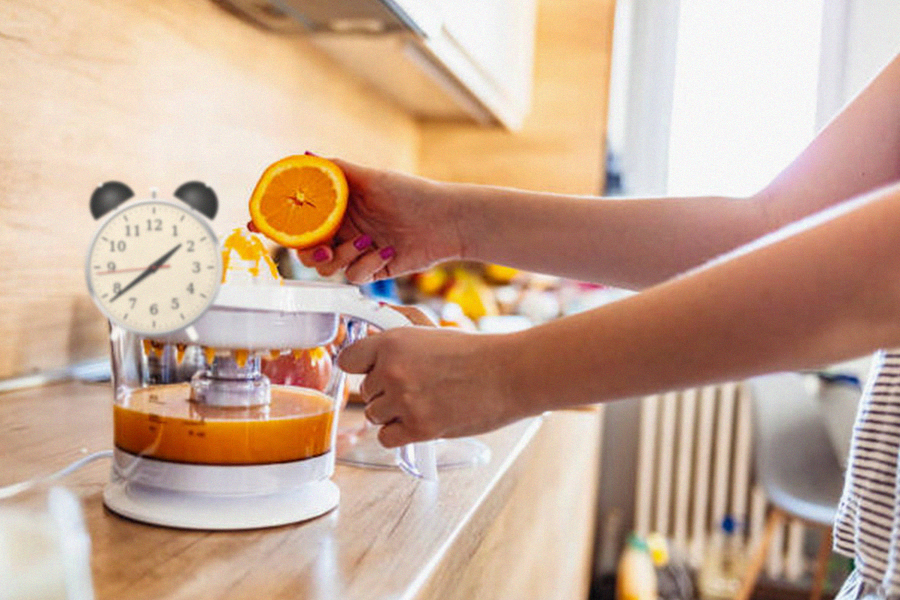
1:38:44
